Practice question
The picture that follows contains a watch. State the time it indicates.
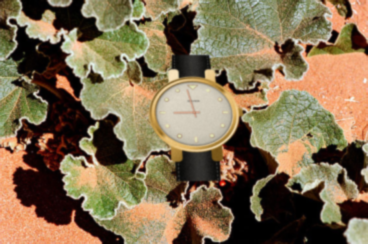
8:58
